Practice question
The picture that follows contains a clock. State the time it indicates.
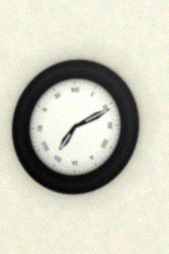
7:11
